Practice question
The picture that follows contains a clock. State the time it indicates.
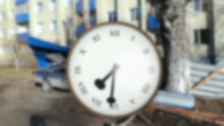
7:31
